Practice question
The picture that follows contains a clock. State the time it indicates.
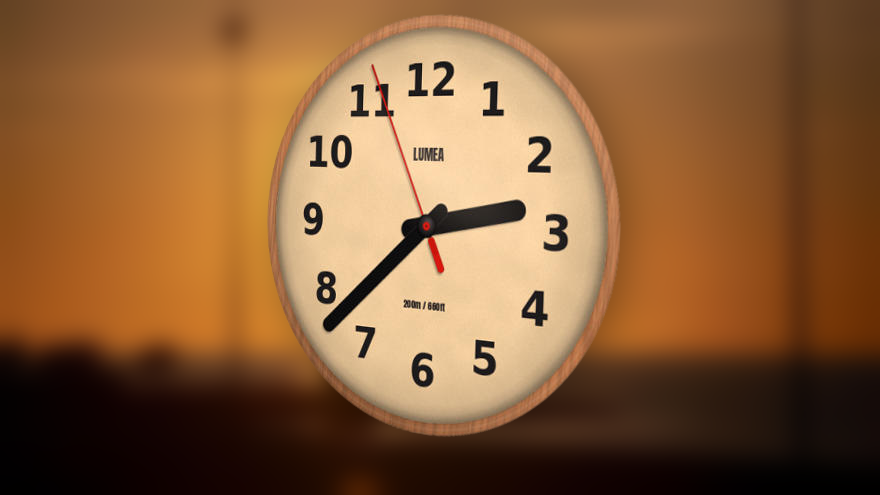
2:37:56
